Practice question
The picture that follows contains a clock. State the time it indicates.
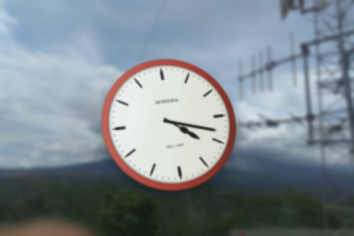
4:18
